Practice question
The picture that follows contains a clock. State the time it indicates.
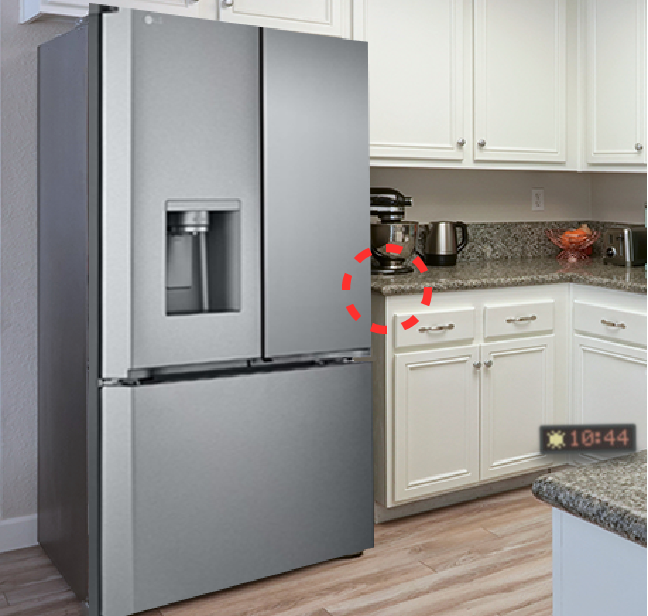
10:44
